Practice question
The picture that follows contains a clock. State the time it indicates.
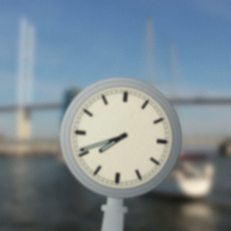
7:41
